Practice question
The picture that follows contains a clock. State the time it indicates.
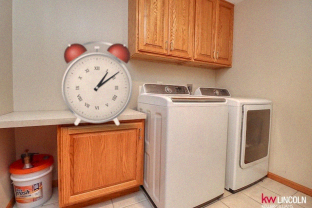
1:09
